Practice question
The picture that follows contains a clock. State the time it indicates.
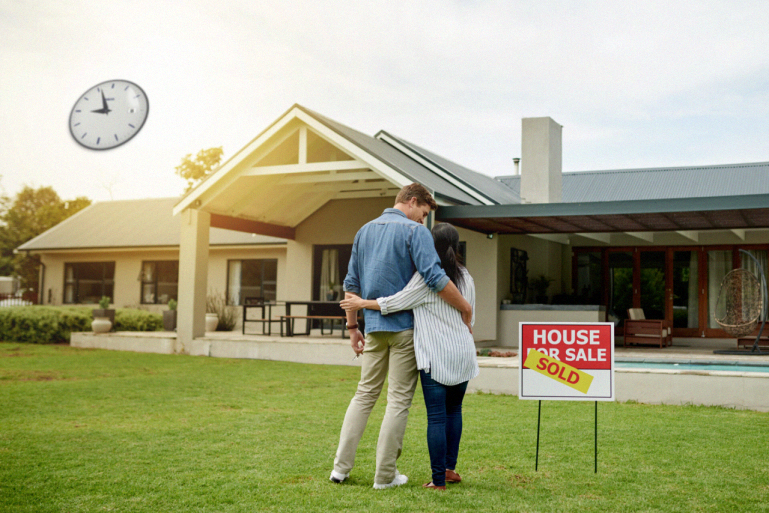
8:56
